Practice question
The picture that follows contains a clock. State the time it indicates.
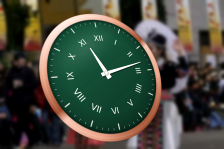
11:13
